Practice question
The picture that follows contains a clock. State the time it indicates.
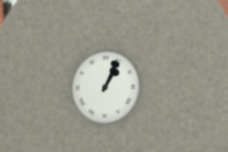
1:04
